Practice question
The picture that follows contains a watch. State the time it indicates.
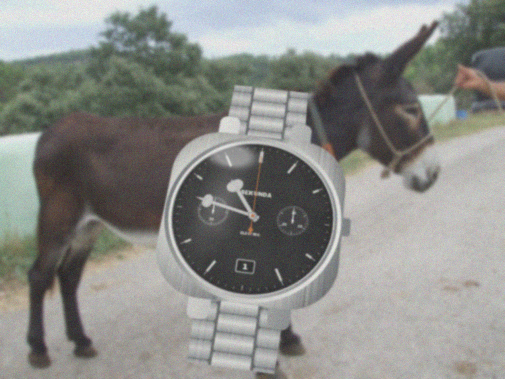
10:47
